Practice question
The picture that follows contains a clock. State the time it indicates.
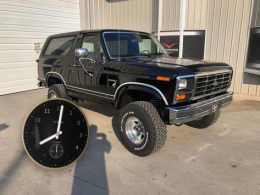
8:01
